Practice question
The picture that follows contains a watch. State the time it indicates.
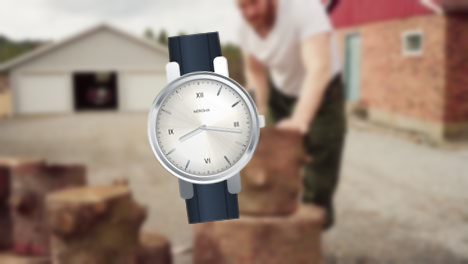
8:17
